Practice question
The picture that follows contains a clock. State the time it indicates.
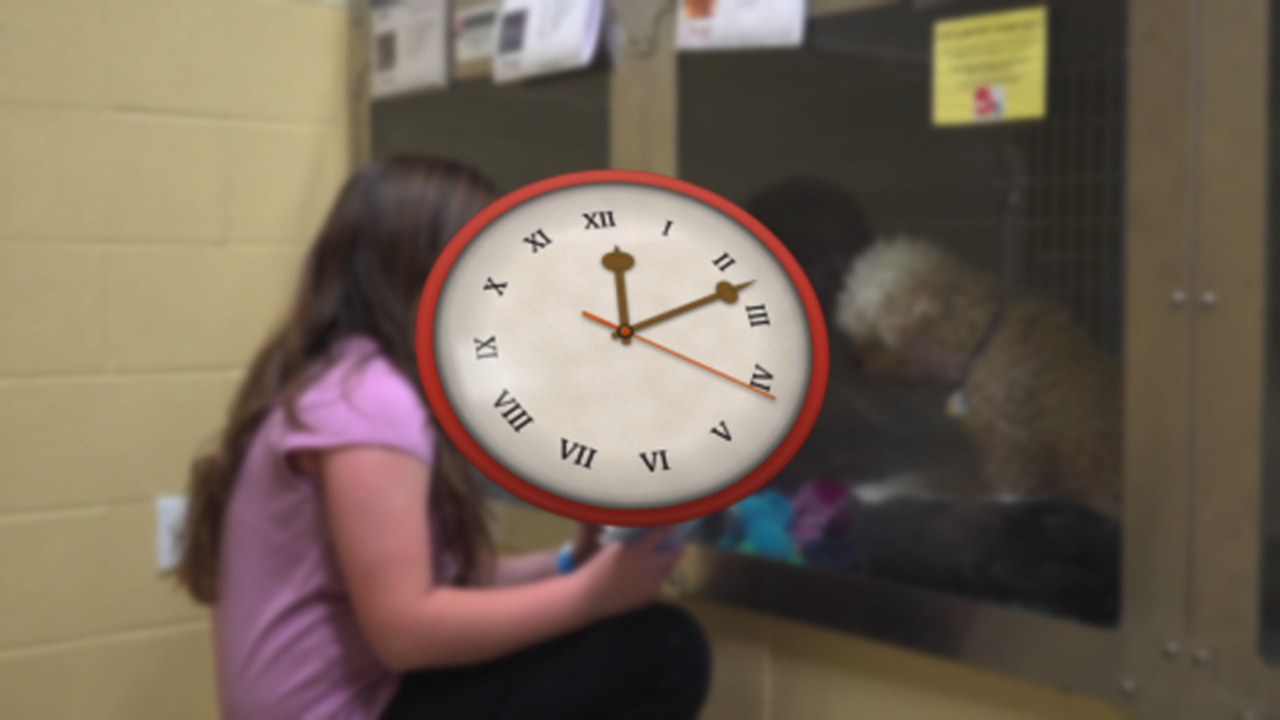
12:12:21
